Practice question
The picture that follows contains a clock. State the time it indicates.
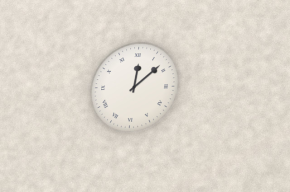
12:08
